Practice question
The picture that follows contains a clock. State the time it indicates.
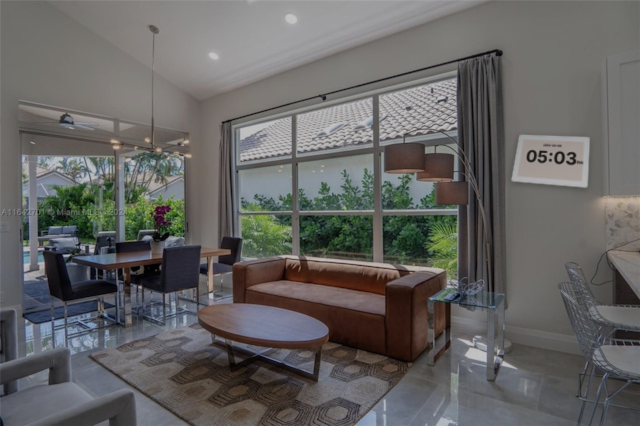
5:03
